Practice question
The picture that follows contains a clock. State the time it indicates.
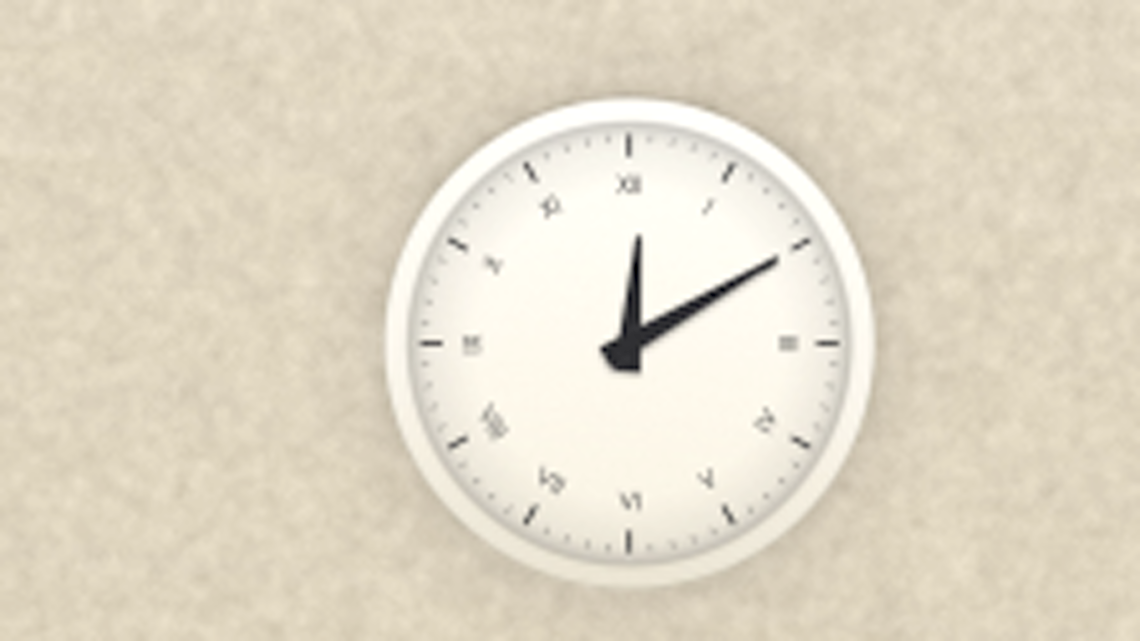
12:10
